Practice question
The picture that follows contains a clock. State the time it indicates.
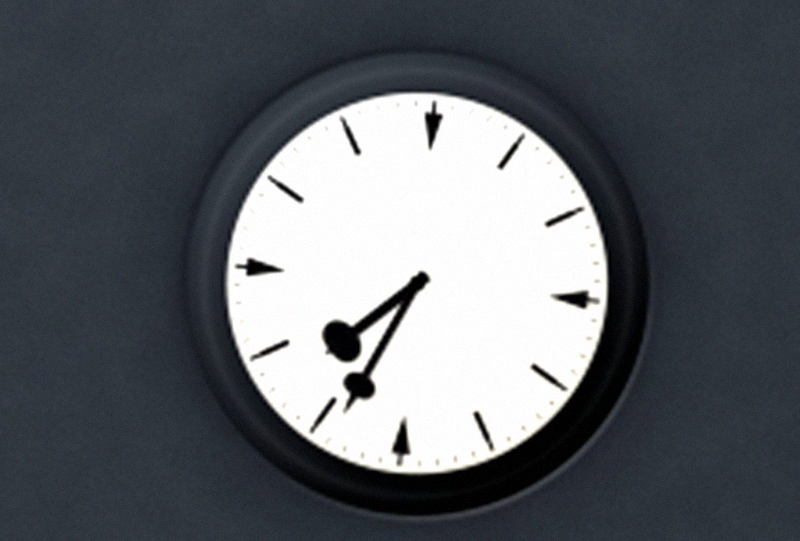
7:34
